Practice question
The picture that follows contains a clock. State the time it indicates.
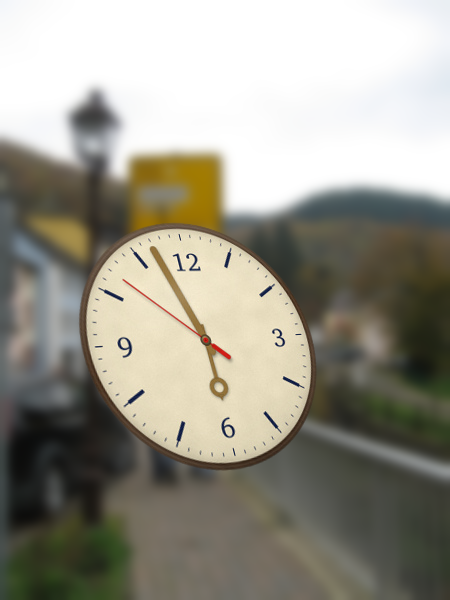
5:56:52
